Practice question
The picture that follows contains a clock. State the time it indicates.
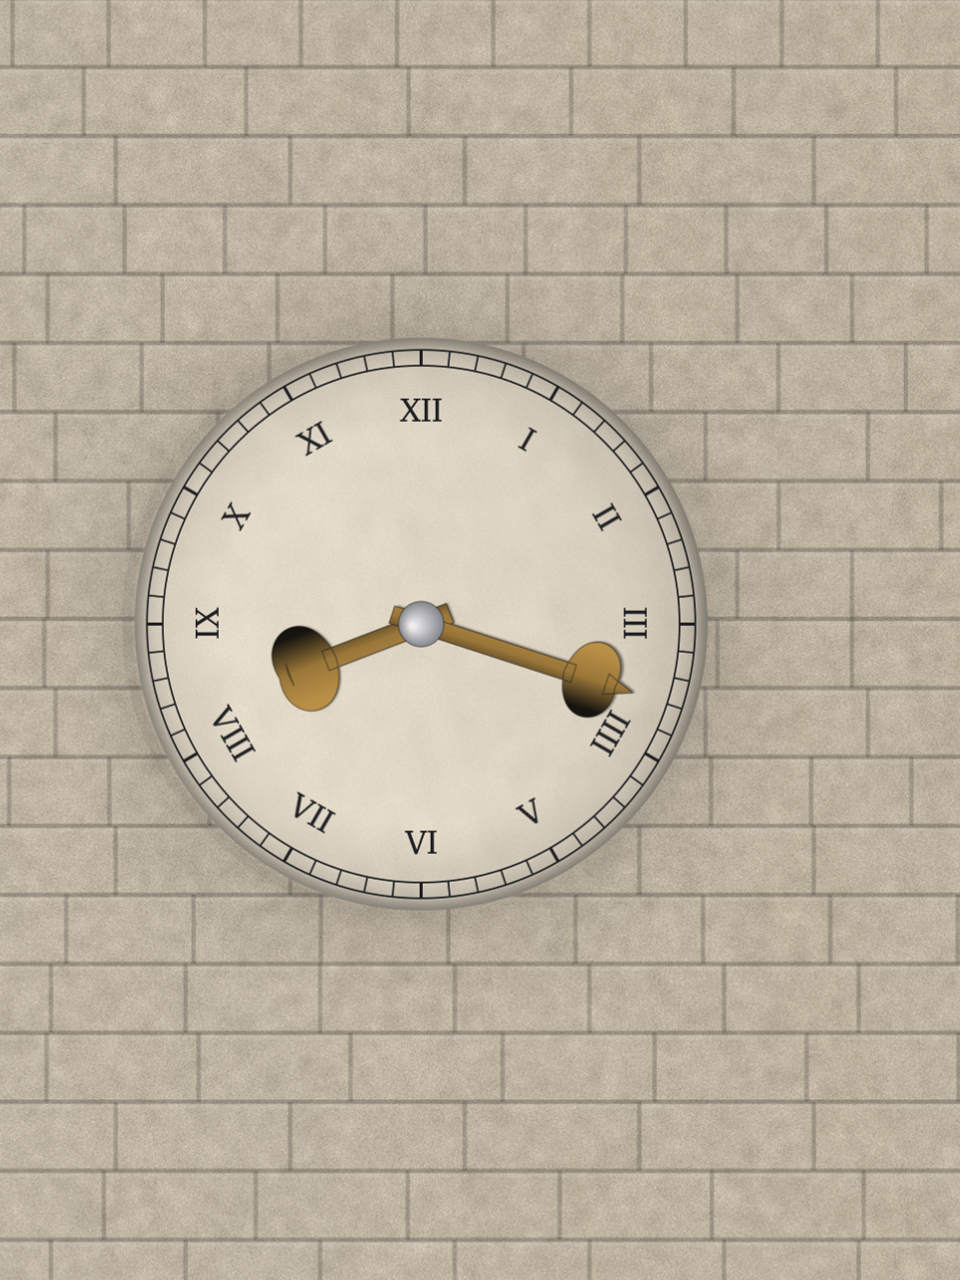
8:18
